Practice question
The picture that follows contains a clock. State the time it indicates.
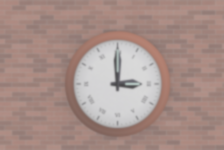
3:00
